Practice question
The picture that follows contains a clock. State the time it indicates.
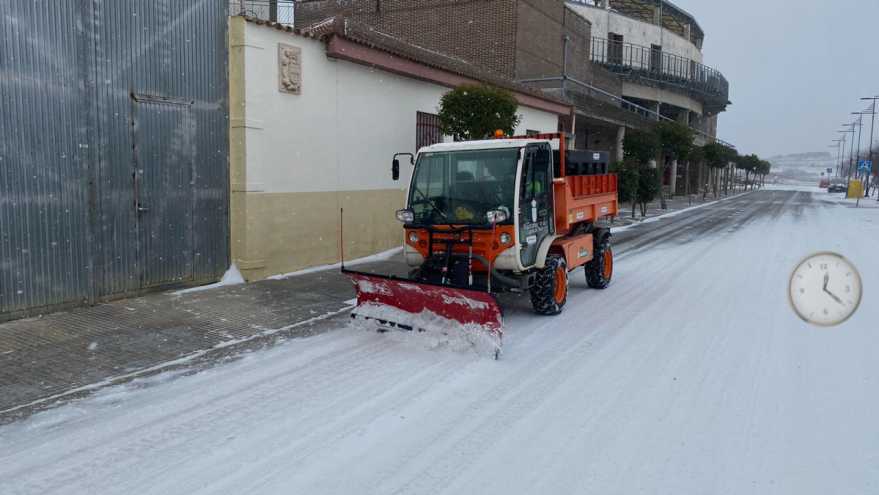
12:22
